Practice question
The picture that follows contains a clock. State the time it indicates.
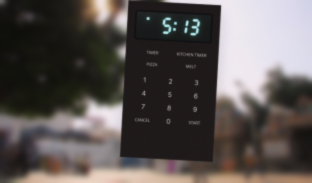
5:13
